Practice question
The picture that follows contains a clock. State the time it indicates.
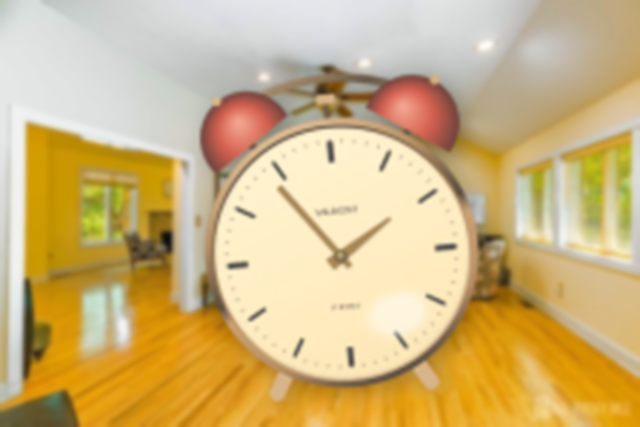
1:54
